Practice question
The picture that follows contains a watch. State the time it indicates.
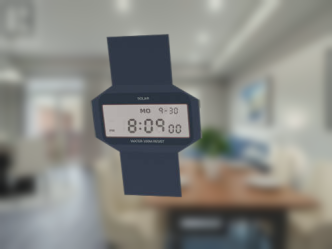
8:09:00
